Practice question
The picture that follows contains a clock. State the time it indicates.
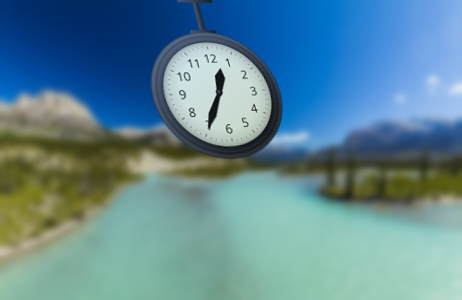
12:35
